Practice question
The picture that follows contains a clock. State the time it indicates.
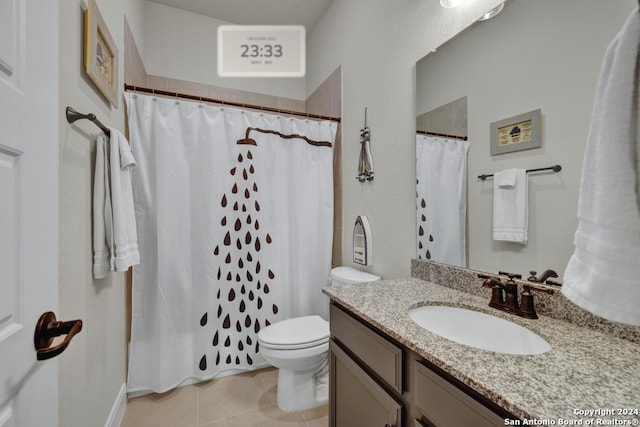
23:33
